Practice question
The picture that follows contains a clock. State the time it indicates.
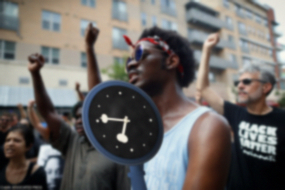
6:46
